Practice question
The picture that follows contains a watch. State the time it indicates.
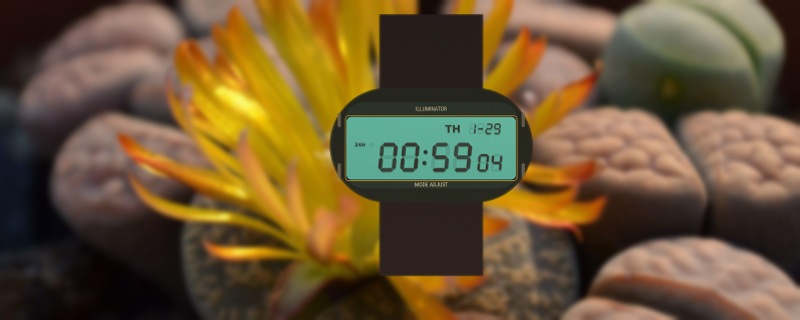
0:59:04
